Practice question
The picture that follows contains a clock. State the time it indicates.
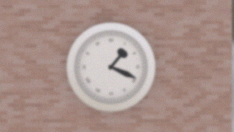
1:19
